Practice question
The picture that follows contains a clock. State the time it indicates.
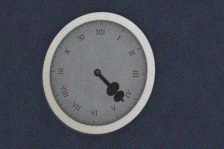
4:22
